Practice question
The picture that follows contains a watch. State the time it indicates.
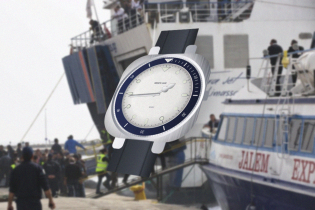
1:44
